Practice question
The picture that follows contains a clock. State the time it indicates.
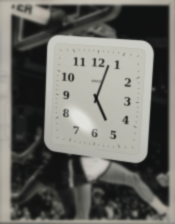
5:03
